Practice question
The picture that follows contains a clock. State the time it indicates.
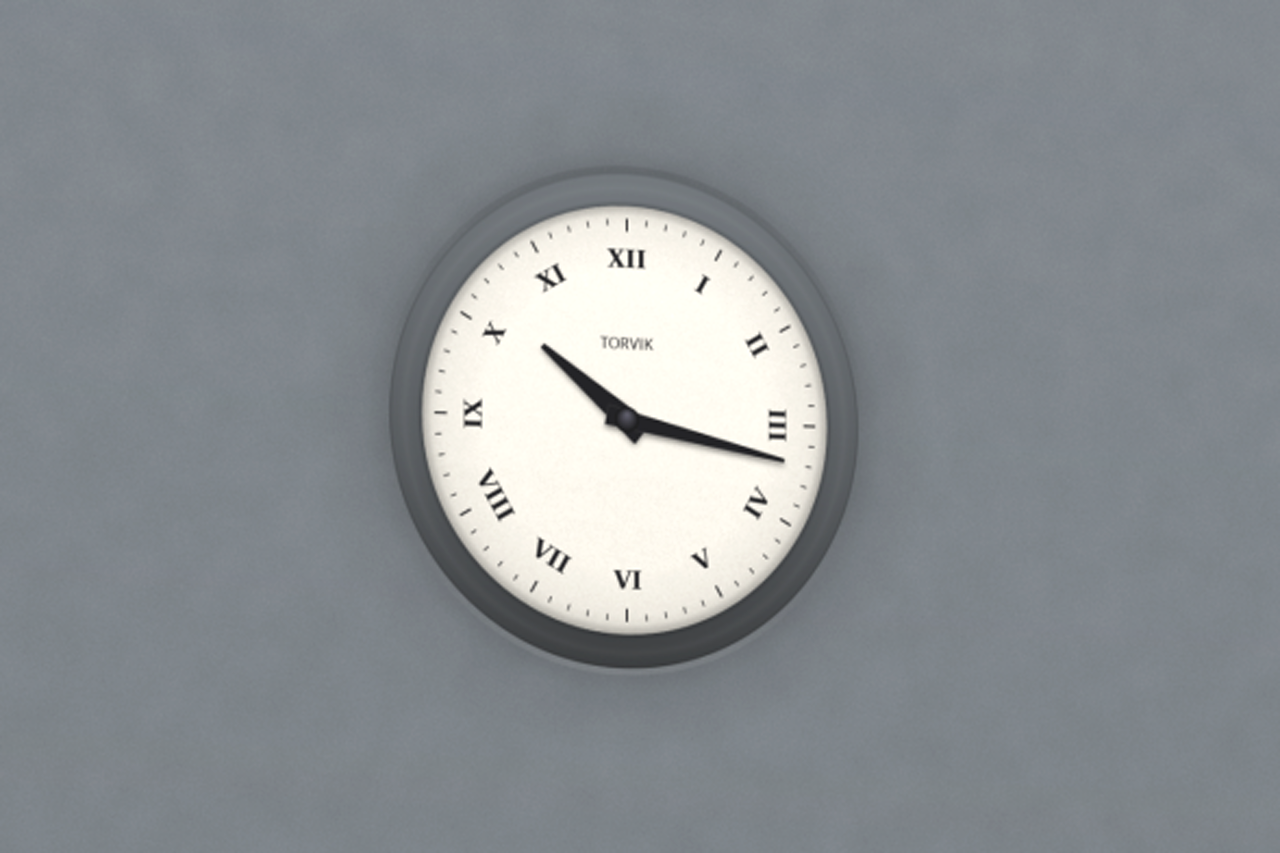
10:17
